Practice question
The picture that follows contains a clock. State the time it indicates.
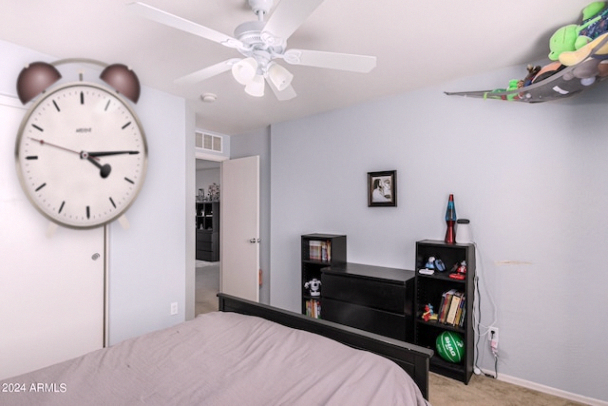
4:14:48
